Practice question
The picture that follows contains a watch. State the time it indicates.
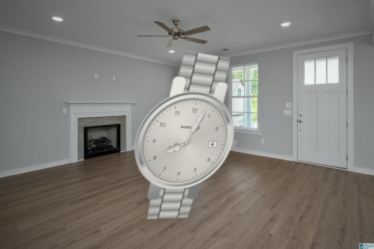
8:03
